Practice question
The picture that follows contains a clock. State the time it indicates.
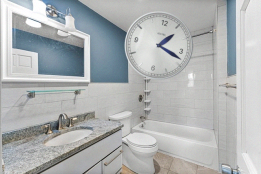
1:18
